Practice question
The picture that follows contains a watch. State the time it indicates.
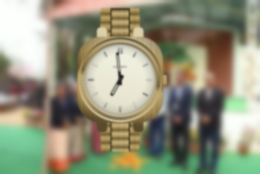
6:59
